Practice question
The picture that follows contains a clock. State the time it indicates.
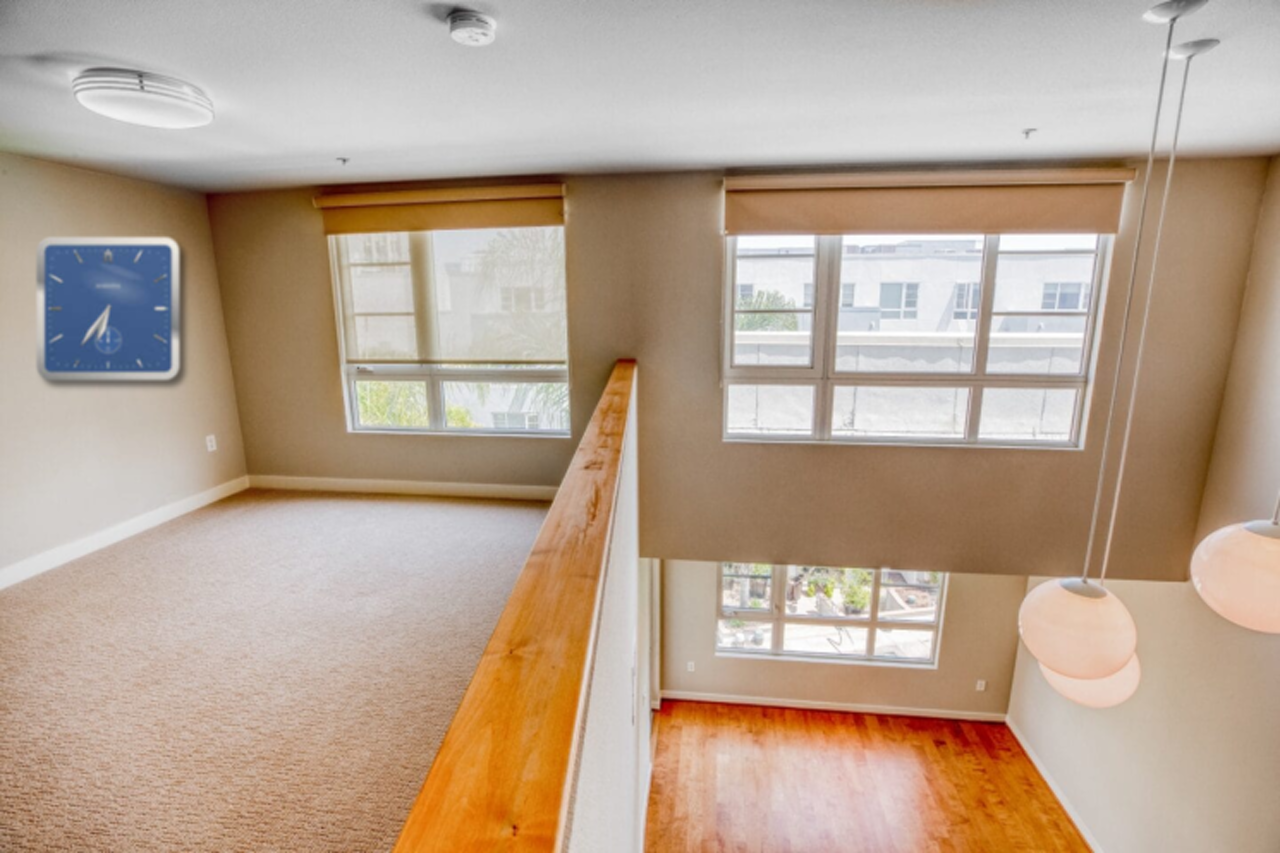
6:36
